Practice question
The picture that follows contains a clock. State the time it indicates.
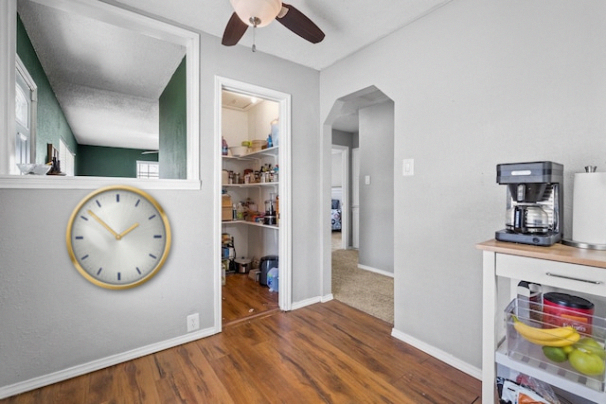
1:52
